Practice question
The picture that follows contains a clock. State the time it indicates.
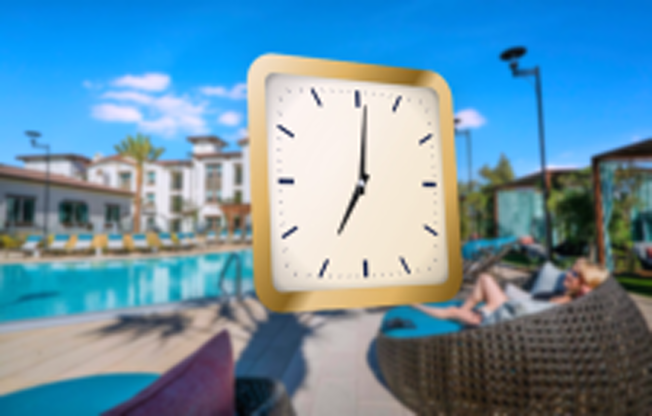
7:01
